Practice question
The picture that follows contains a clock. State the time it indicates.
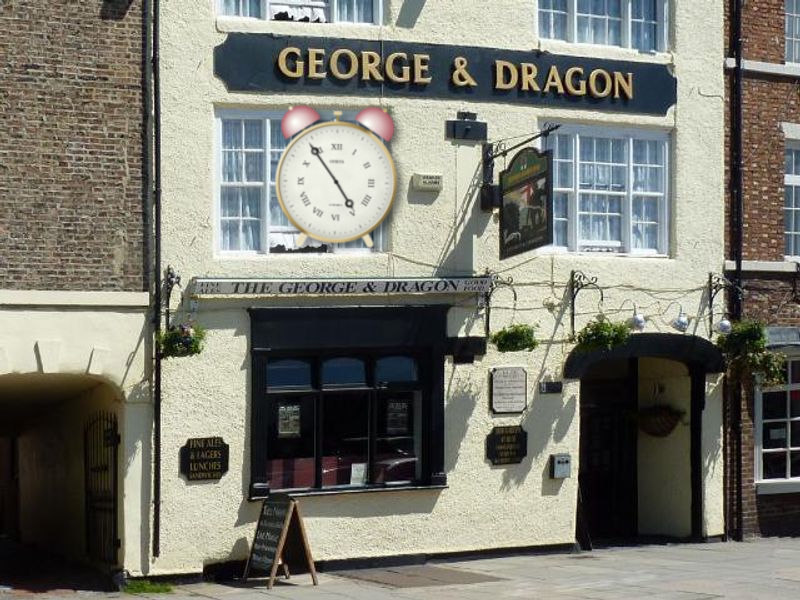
4:54
